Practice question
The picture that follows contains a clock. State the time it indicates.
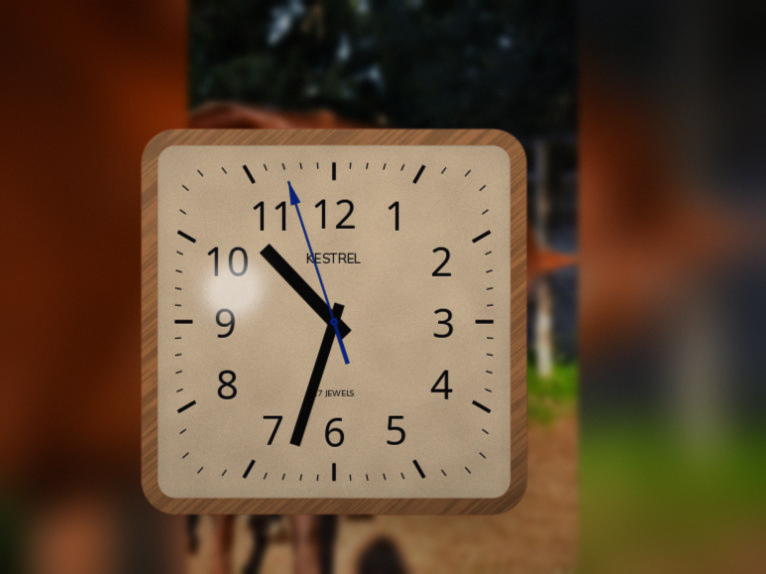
10:32:57
